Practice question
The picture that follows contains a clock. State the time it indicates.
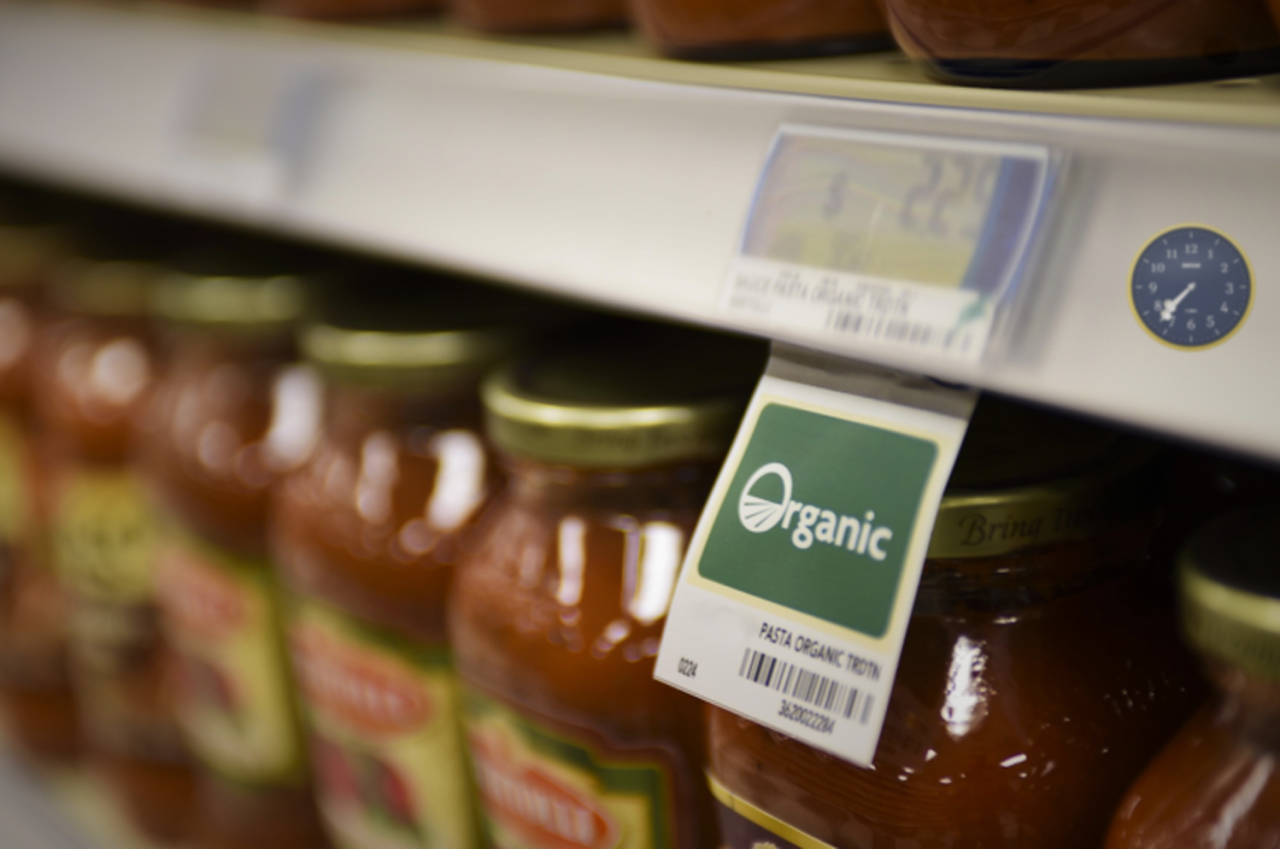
7:37
